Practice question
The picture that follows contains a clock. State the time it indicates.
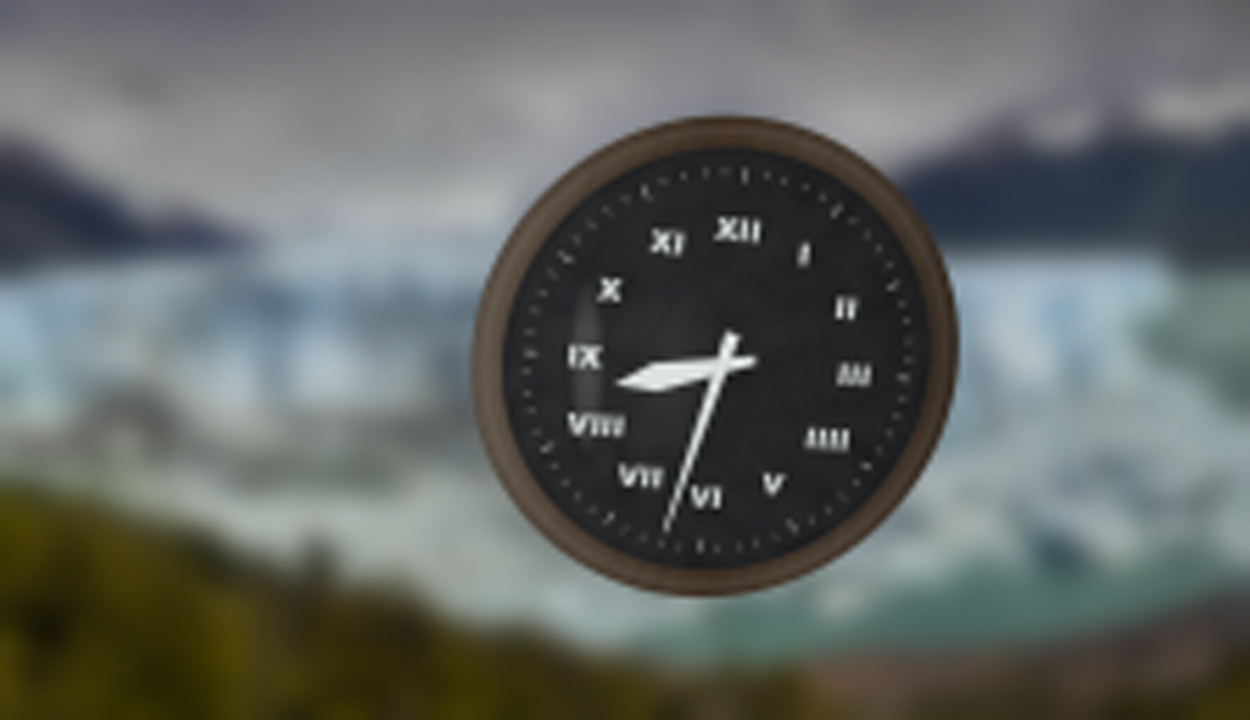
8:32
